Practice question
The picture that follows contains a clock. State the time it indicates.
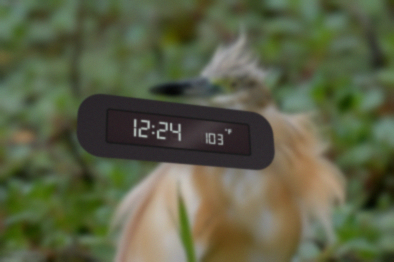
12:24
